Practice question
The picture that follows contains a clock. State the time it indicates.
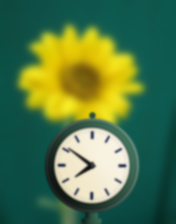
7:51
